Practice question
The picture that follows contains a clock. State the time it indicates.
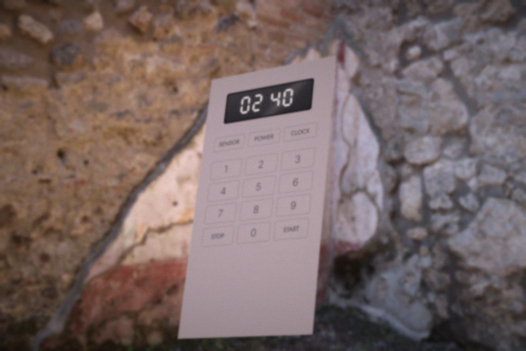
2:40
